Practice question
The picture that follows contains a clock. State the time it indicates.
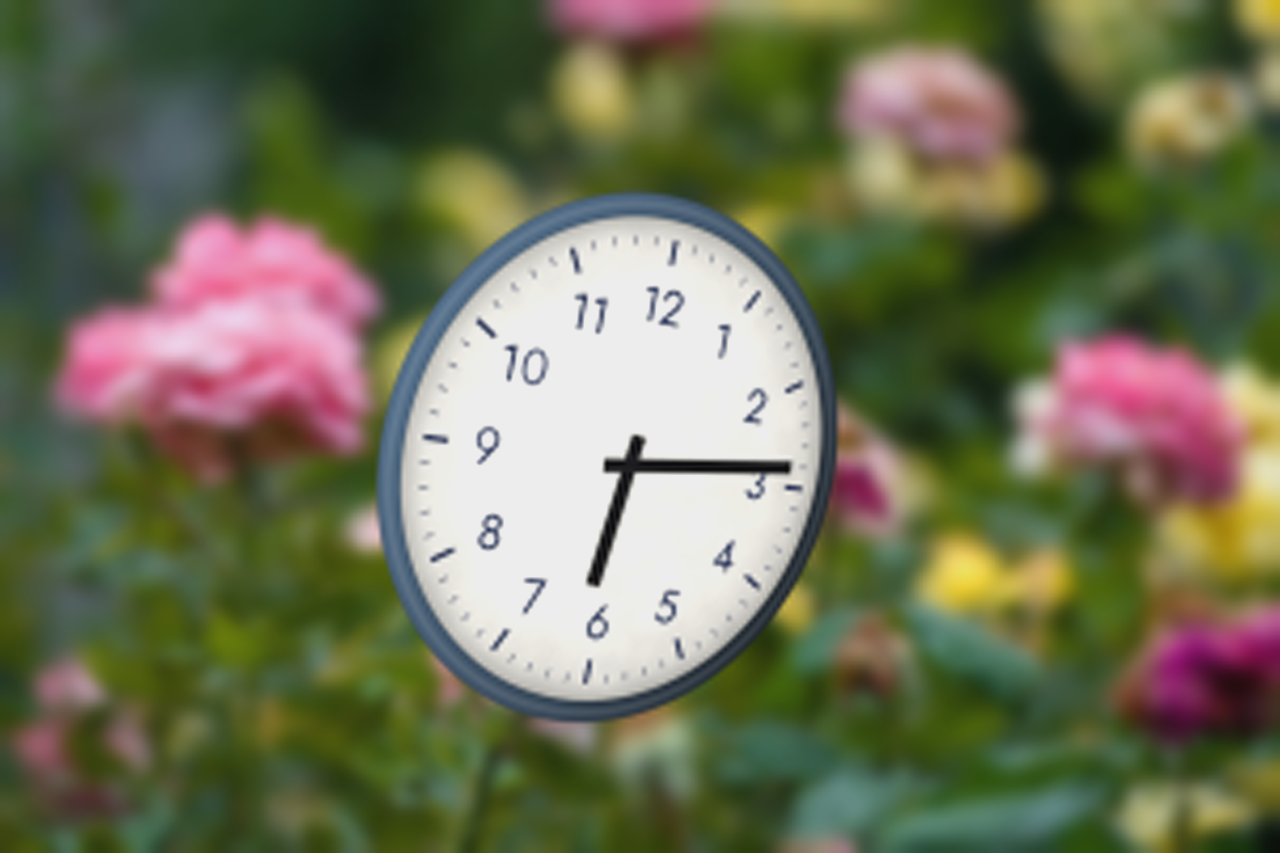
6:14
